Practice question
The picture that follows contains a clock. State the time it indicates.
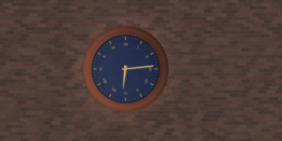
6:14
